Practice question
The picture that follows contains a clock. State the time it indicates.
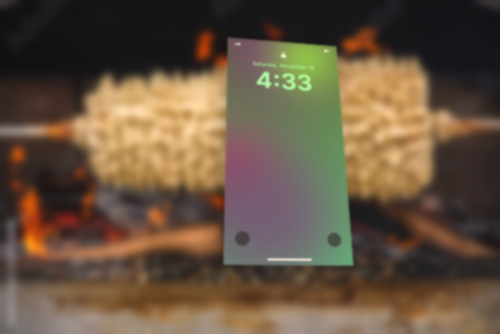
4:33
